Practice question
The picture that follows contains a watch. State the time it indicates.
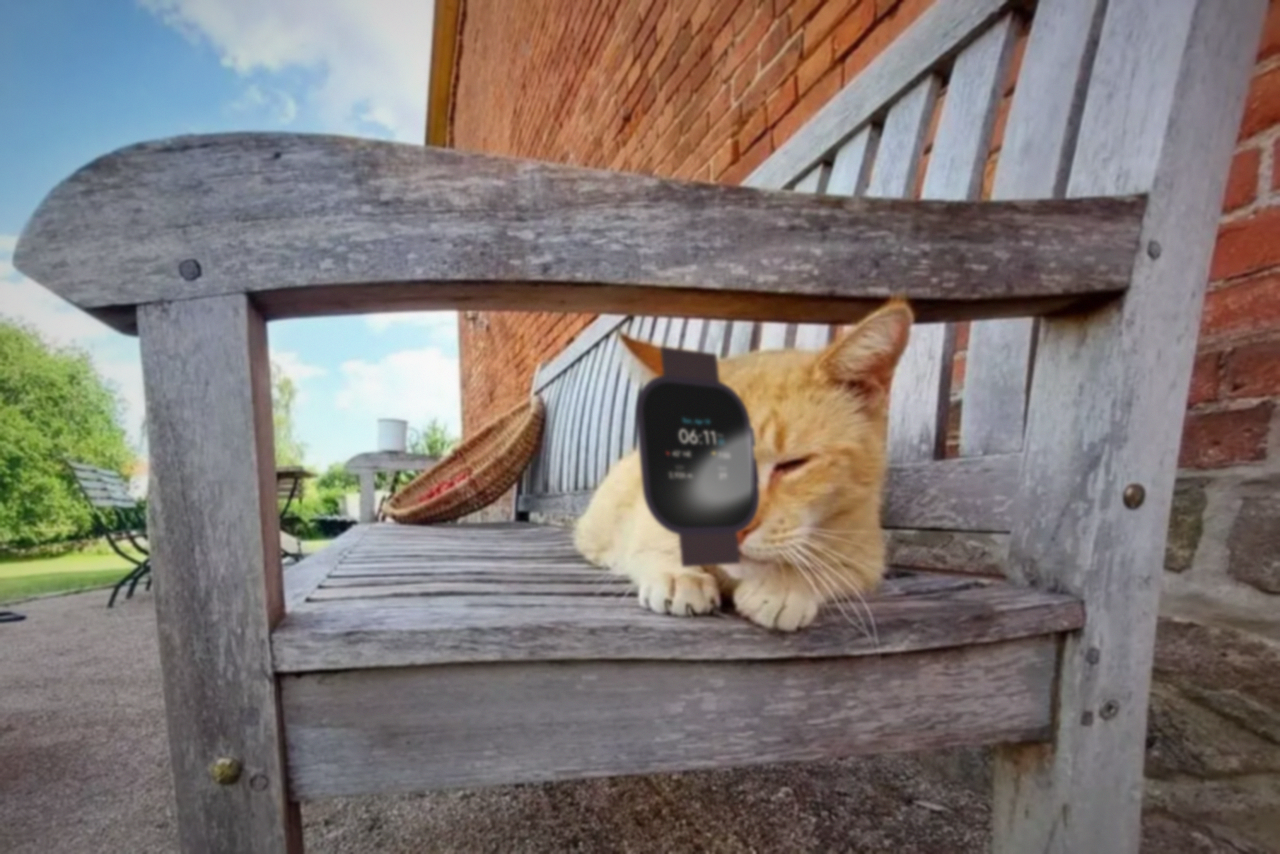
6:11
